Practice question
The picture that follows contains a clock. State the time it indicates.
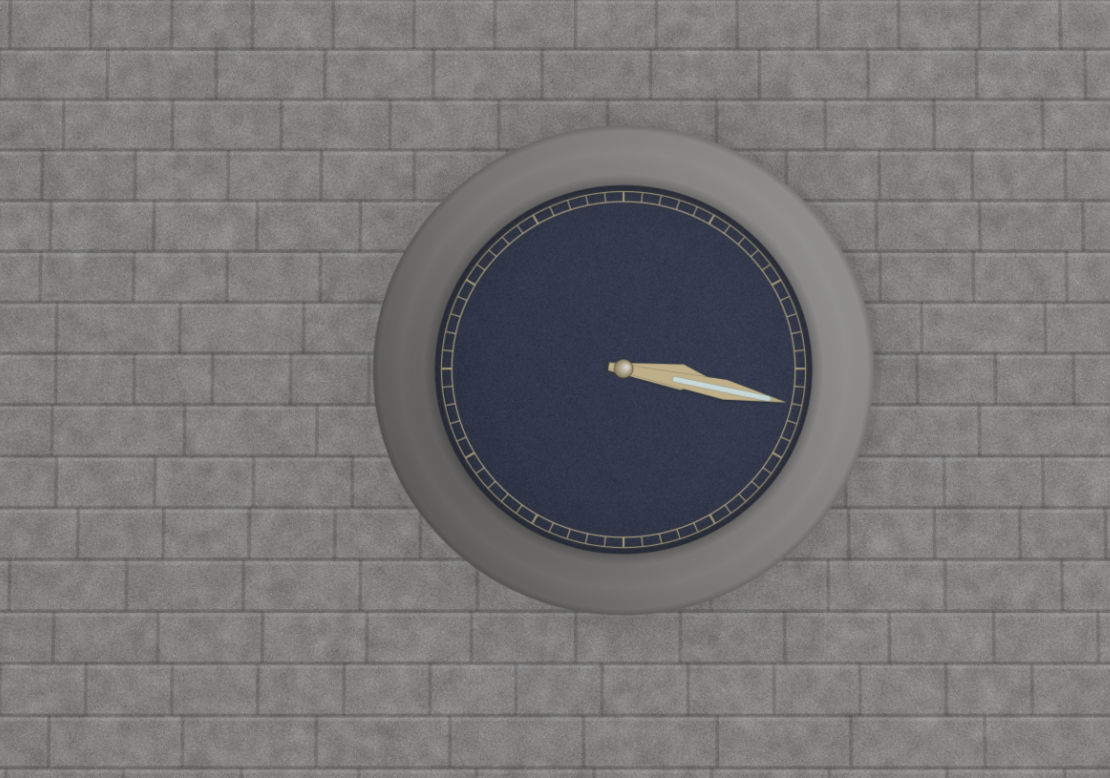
3:17
